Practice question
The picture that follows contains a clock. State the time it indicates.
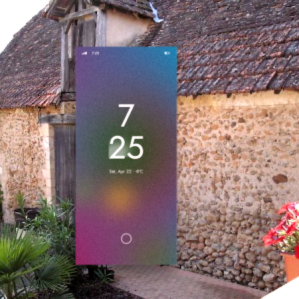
7:25
